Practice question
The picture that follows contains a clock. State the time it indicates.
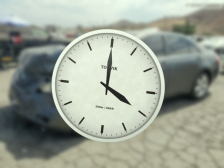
4:00
